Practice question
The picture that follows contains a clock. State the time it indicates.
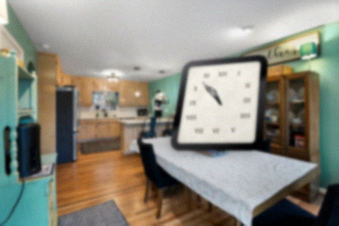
10:53
